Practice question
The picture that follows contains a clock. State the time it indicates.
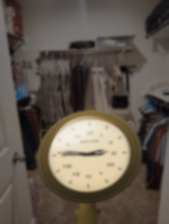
2:46
